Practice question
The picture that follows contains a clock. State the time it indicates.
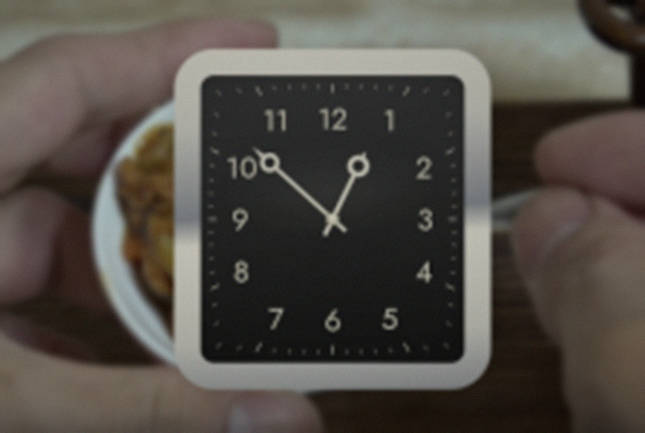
12:52
